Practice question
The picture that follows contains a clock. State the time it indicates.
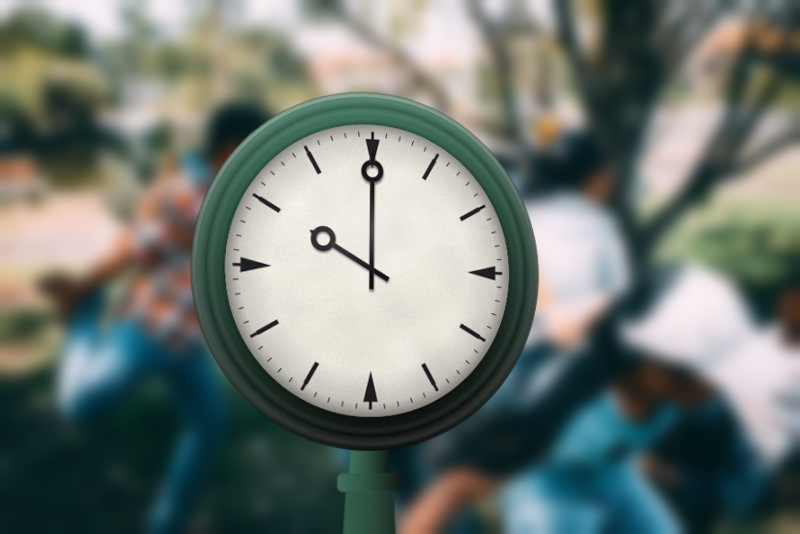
10:00
